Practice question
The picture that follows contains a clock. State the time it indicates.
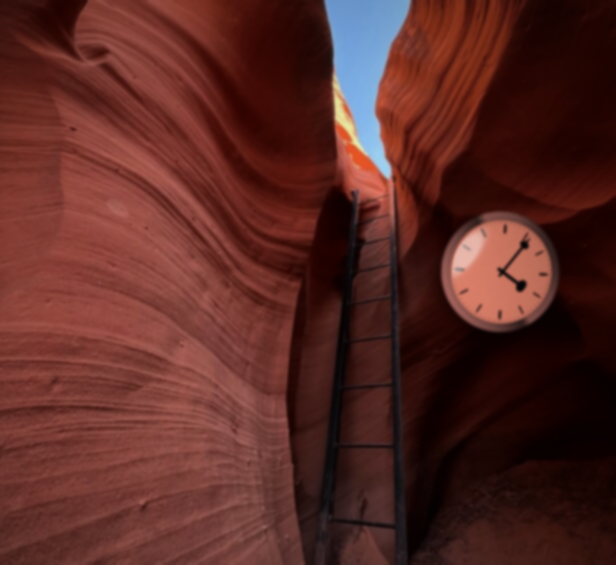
4:06
